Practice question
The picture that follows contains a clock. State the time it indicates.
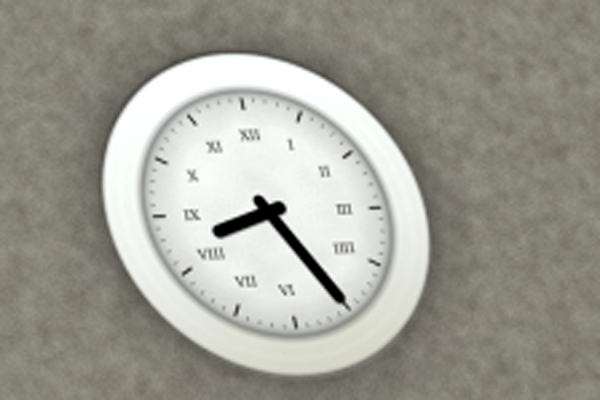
8:25
